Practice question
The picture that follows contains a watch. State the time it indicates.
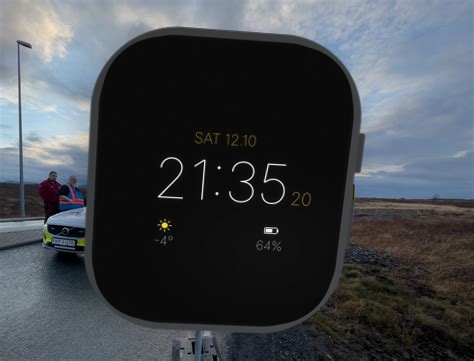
21:35:20
